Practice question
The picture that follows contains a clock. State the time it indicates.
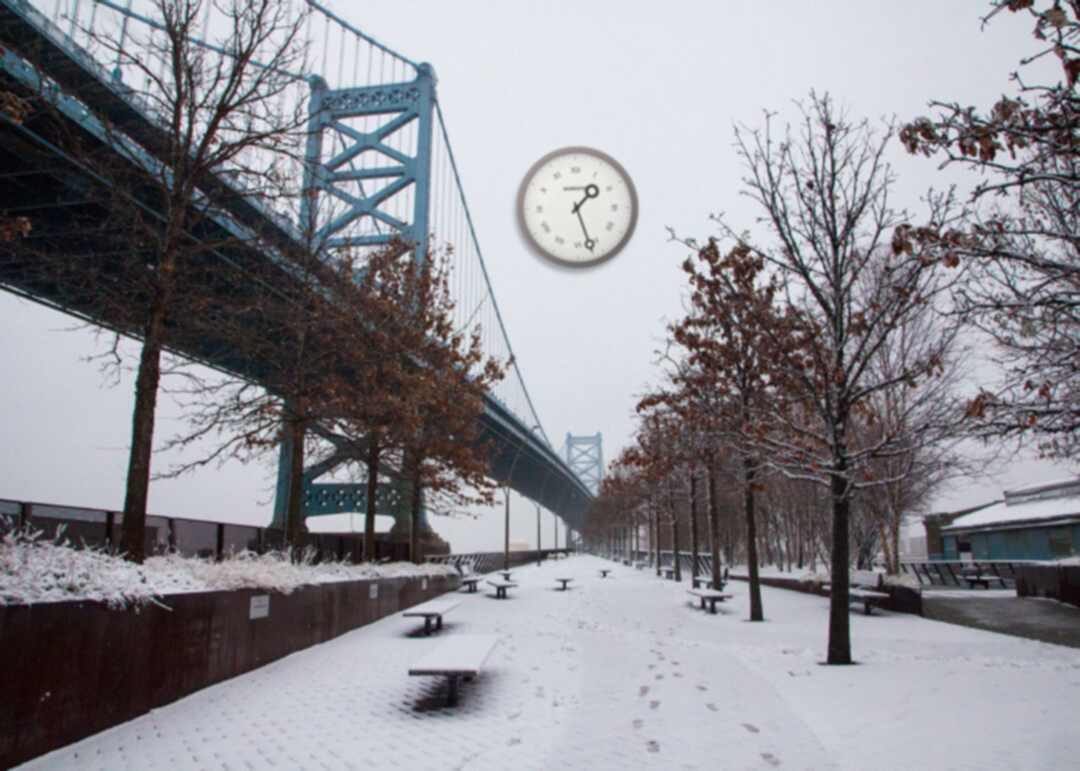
1:27
